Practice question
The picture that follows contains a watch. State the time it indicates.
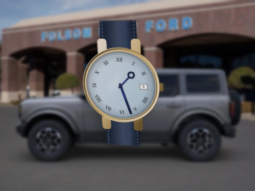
1:27
